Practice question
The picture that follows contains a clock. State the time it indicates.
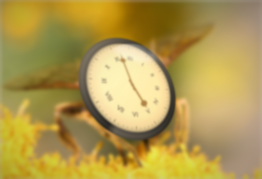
4:57
